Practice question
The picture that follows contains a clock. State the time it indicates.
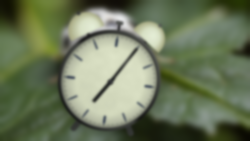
7:05
